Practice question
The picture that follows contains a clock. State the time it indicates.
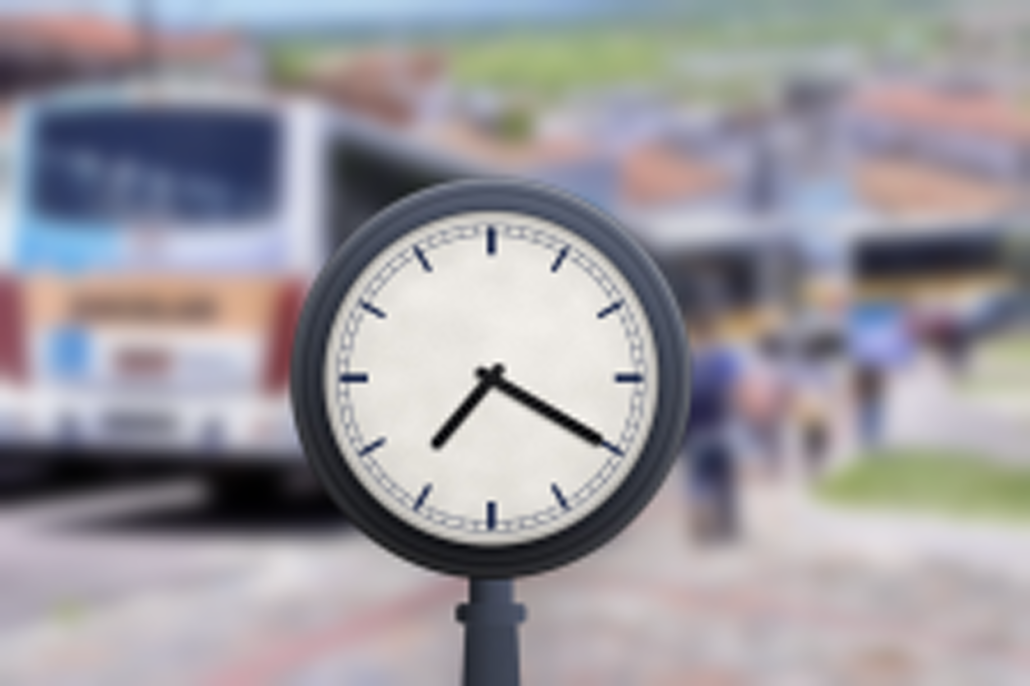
7:20
